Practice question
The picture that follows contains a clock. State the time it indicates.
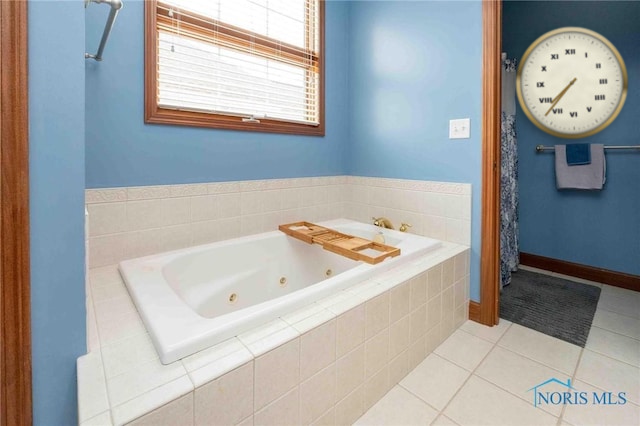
7:37
